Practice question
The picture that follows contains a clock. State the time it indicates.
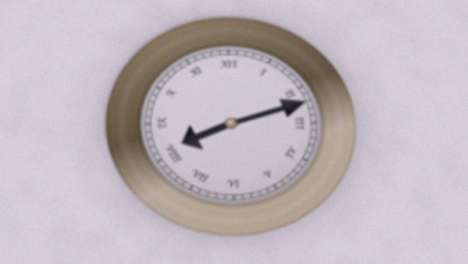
8:12
